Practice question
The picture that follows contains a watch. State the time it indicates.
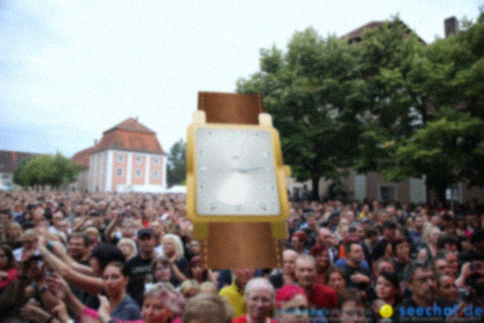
3:14
